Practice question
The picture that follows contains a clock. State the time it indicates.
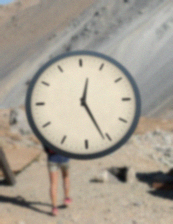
12:26
